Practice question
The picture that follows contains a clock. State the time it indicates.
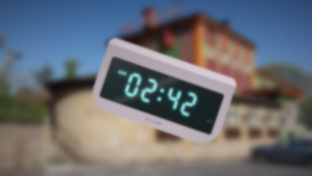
2:42
